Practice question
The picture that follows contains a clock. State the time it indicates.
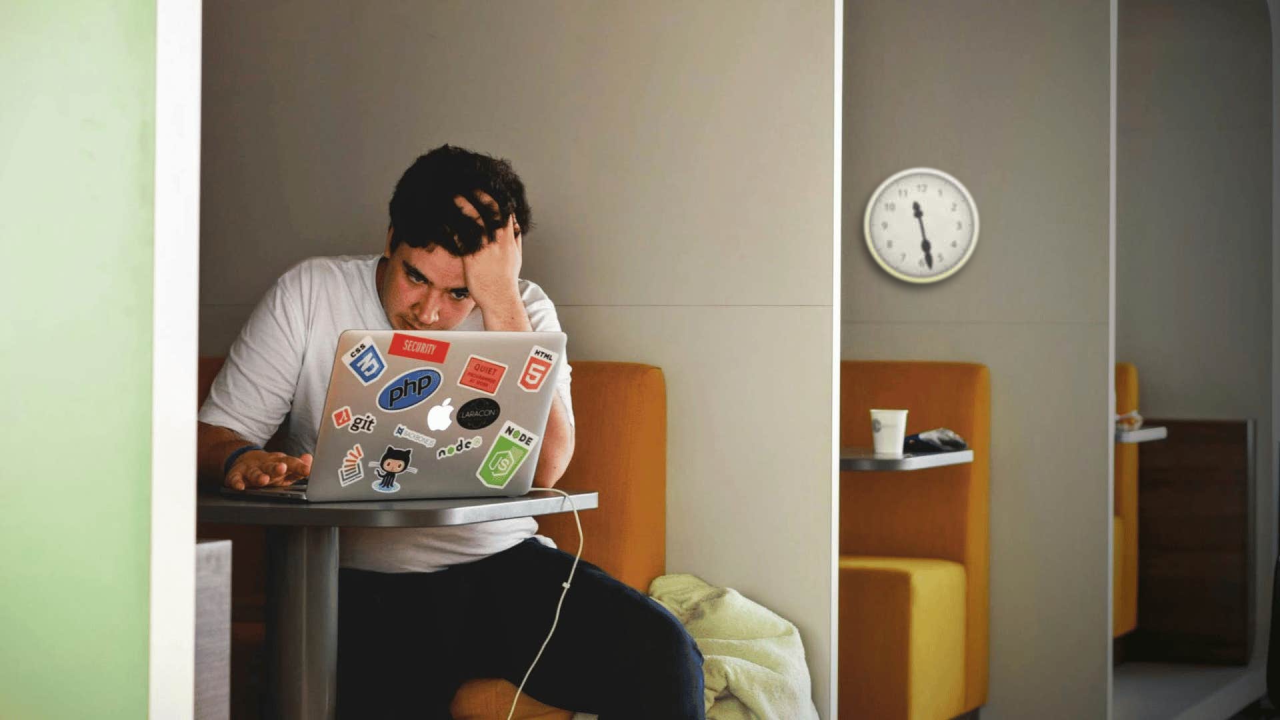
11:28
